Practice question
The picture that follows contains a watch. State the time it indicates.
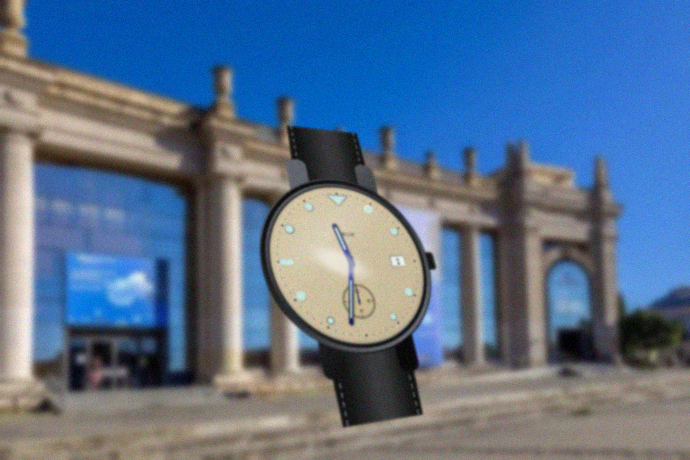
11:32
